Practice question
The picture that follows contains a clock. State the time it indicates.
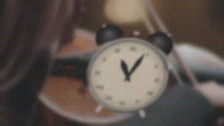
11:04
